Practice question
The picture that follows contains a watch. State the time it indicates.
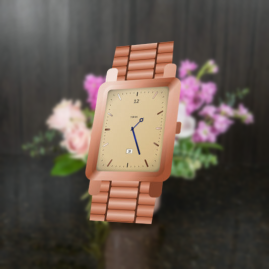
1:26
